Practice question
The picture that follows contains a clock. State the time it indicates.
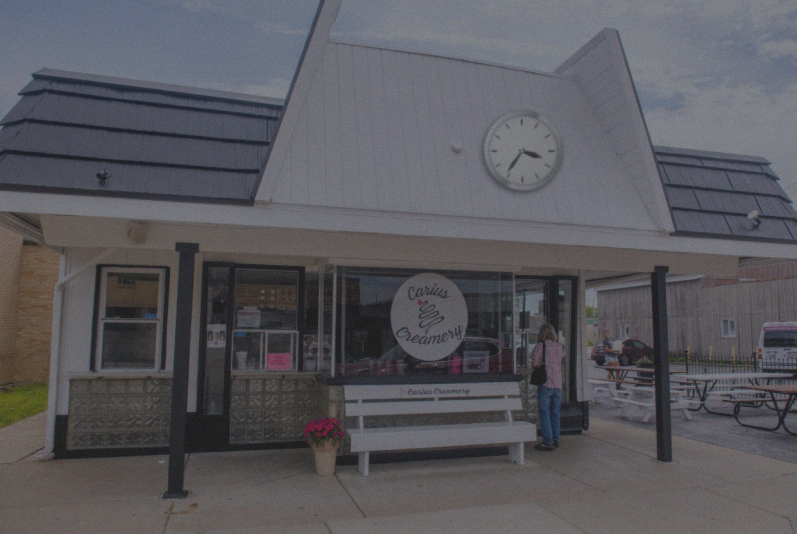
3:36
